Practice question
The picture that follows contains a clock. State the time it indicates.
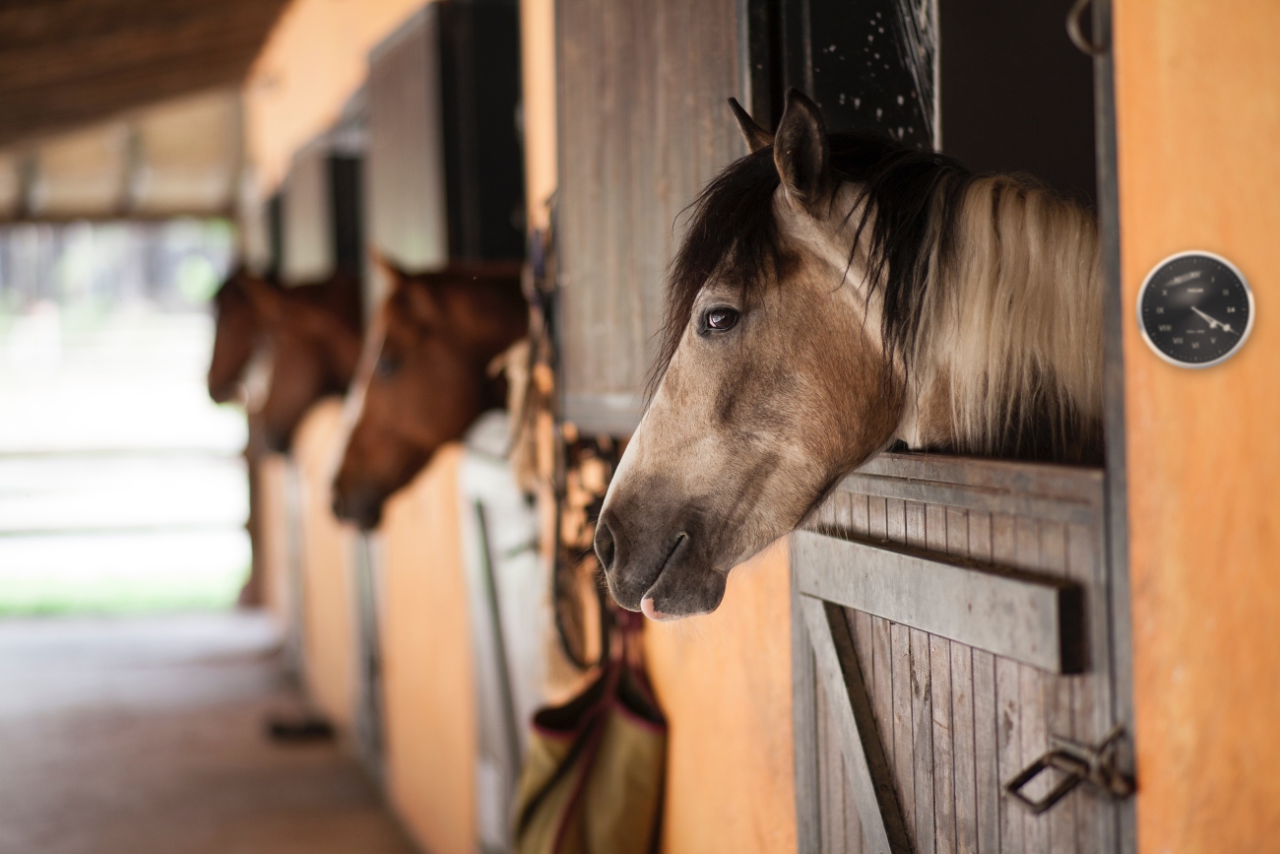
4:20
